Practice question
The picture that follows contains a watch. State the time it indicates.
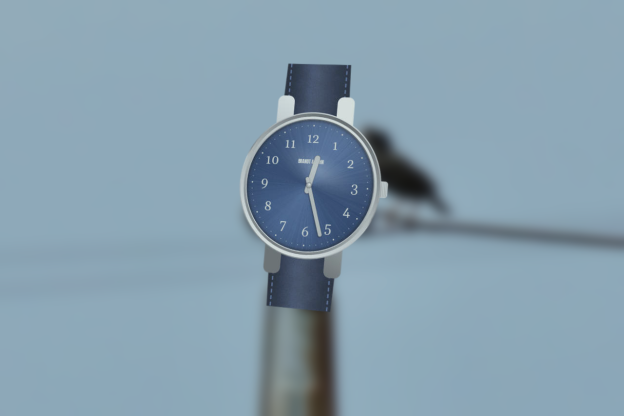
12:27
